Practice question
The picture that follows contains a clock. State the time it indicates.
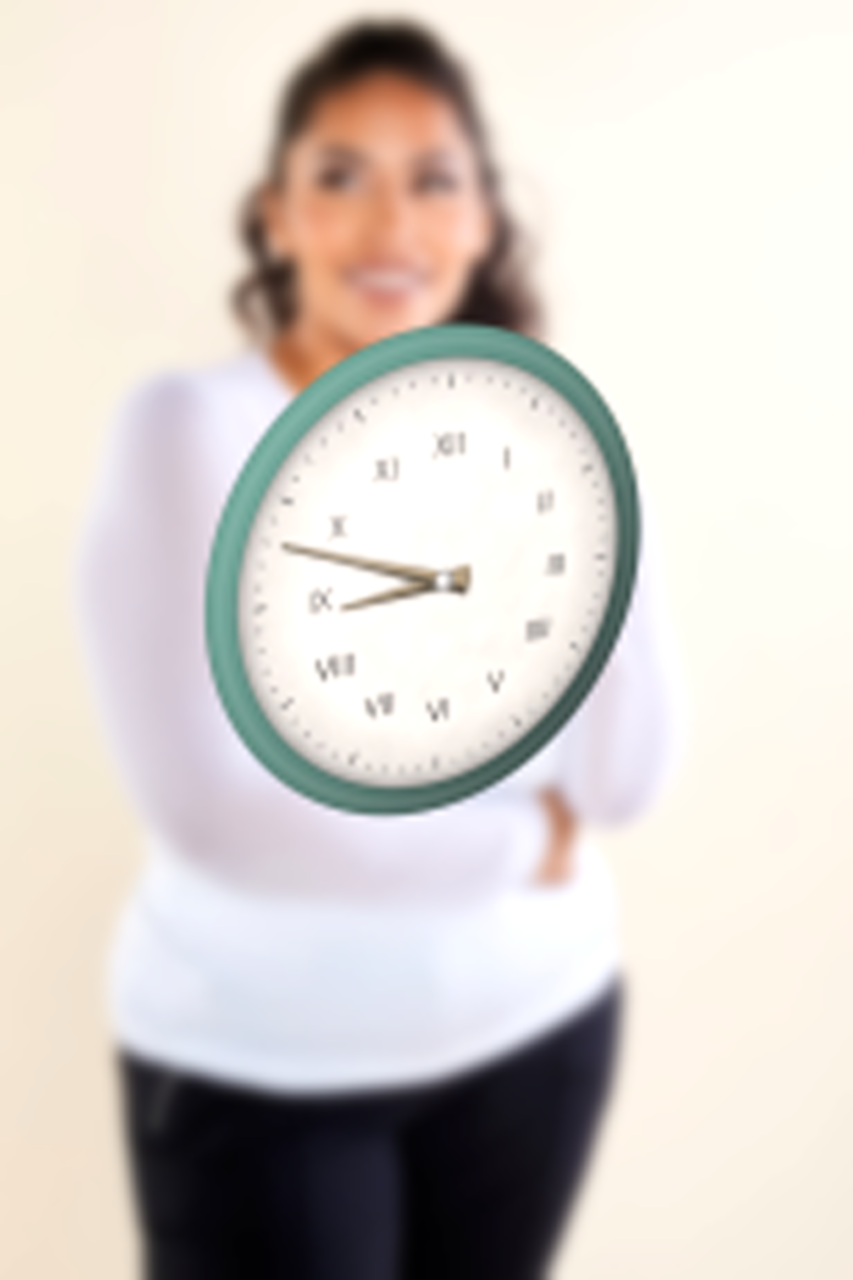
8:48
